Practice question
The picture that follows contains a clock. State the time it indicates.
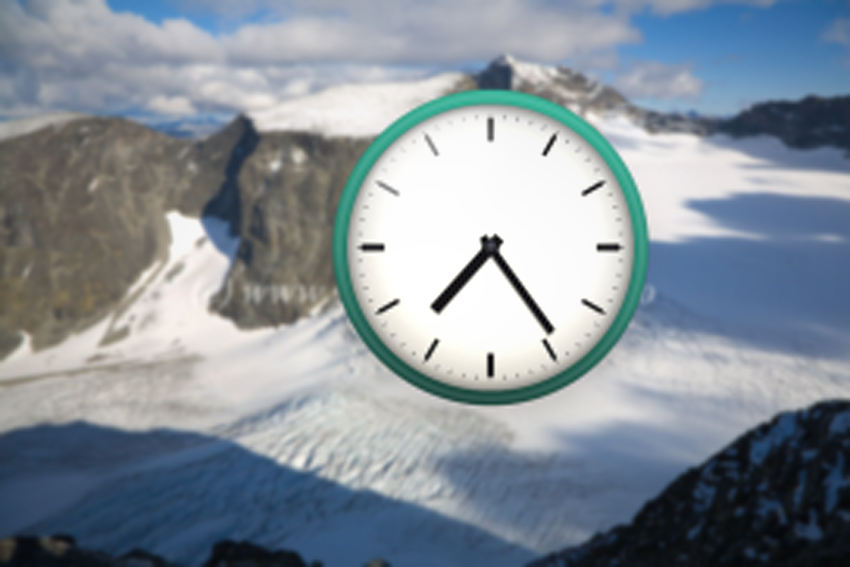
7:24
